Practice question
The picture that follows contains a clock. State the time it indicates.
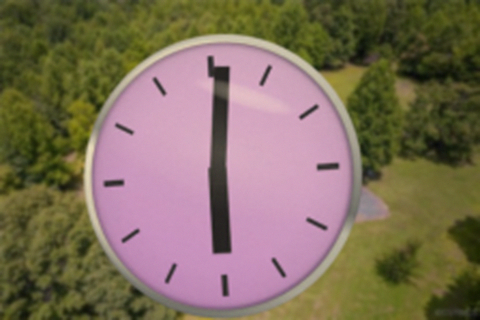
6:01
